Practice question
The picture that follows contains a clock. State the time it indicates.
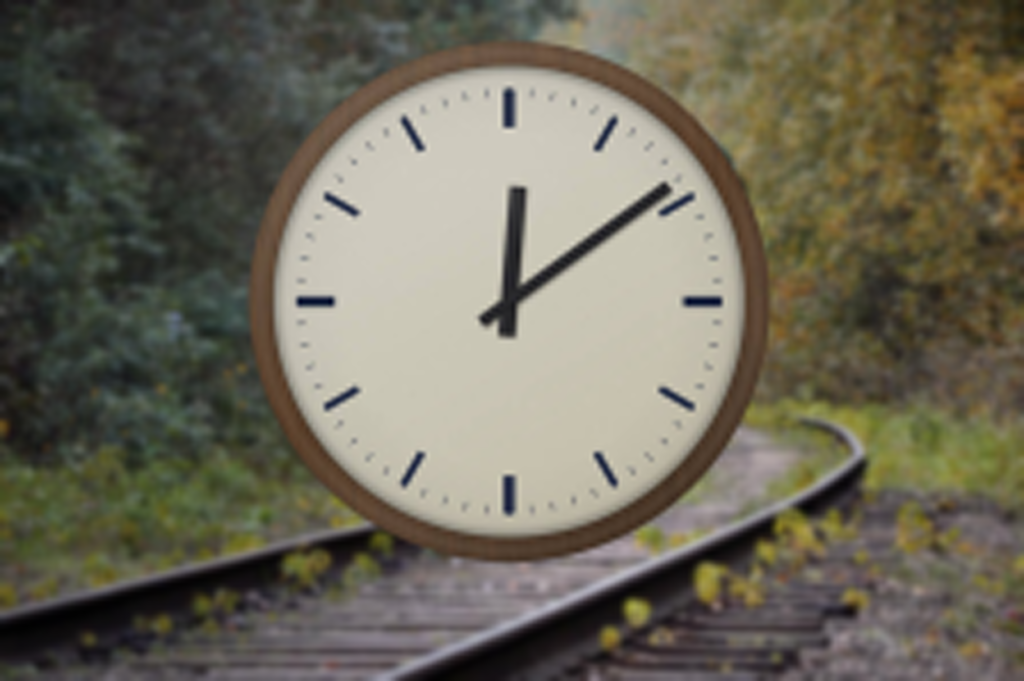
12:09
